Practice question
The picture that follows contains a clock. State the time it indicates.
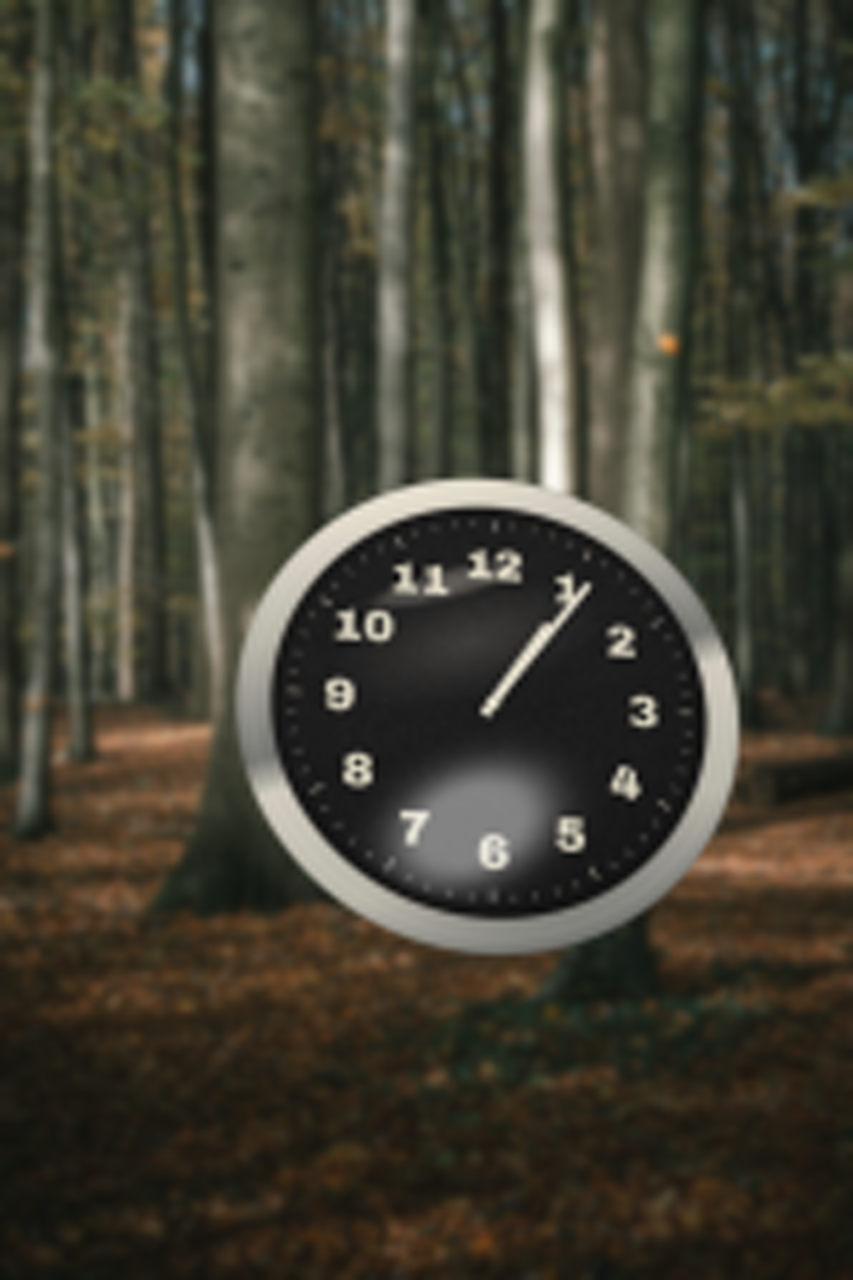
1:06
